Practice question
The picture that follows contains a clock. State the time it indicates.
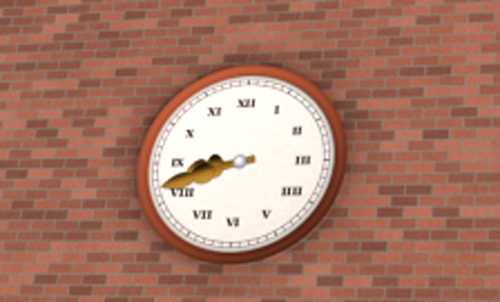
8:42
